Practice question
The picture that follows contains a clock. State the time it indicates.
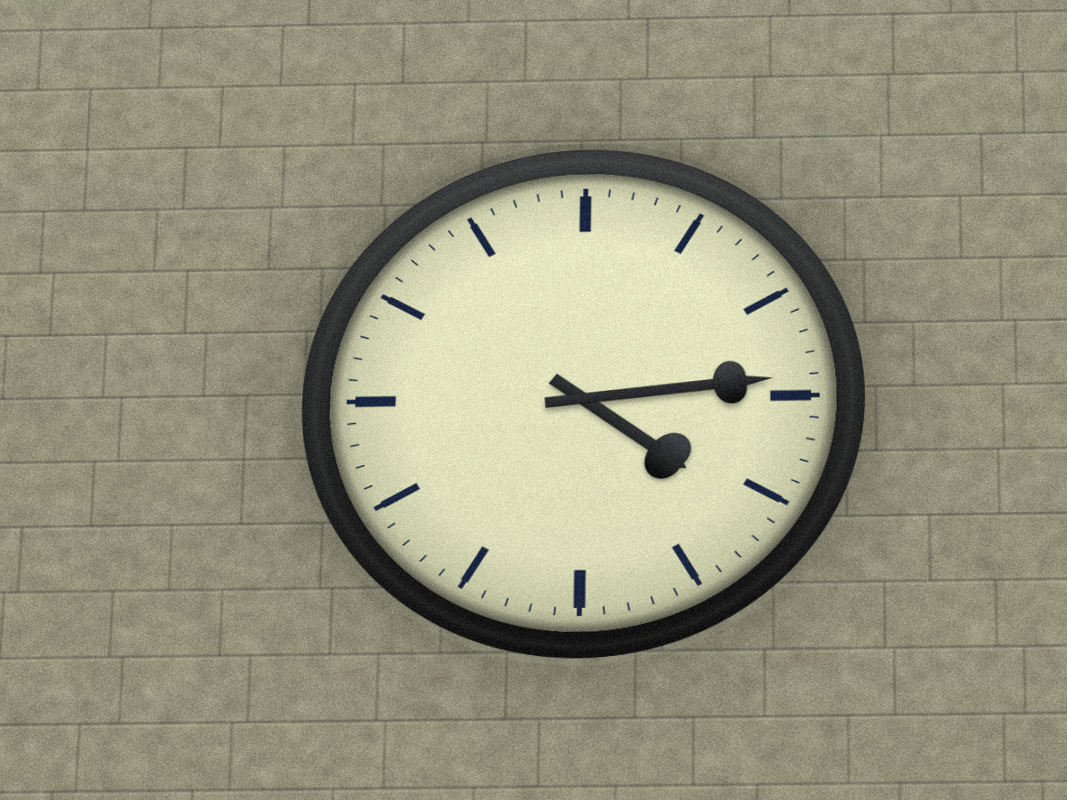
4:14
